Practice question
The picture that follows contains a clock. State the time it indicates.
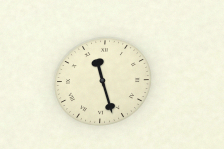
11:27
